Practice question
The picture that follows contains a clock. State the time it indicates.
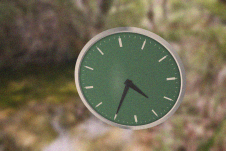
4:35
